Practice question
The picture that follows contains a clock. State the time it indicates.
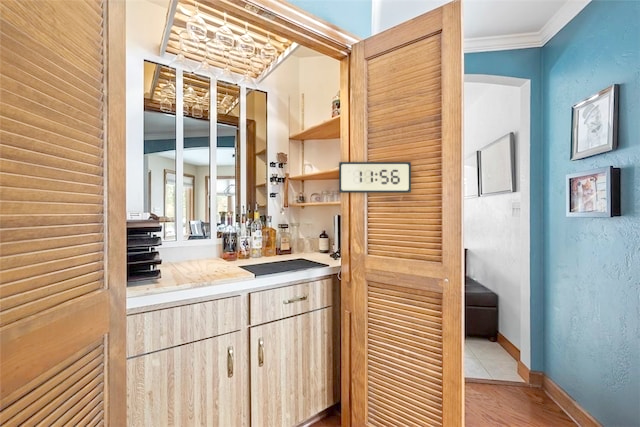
11:56
